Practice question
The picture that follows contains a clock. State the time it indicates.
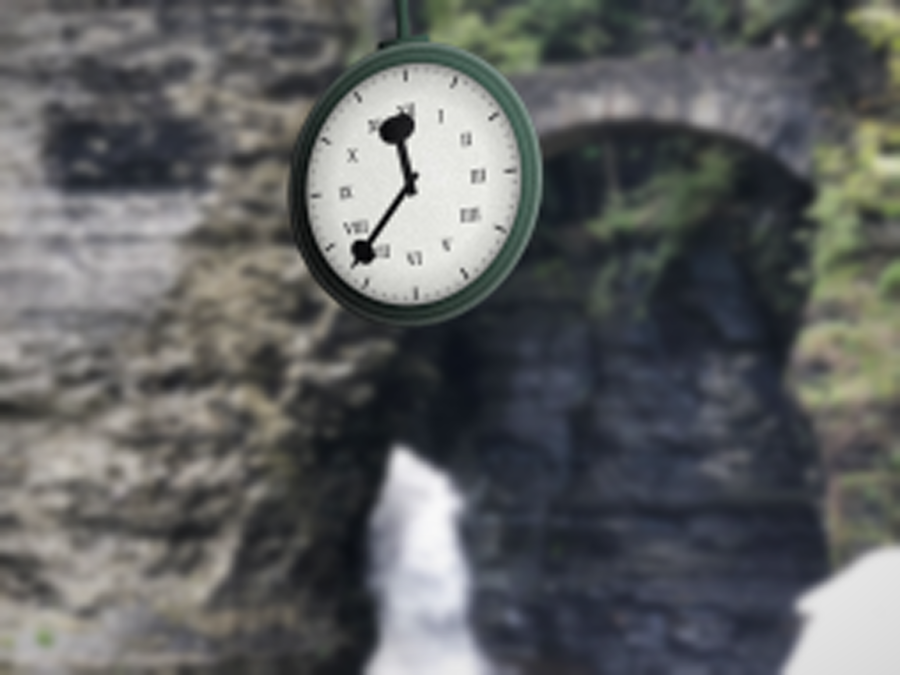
11:37
